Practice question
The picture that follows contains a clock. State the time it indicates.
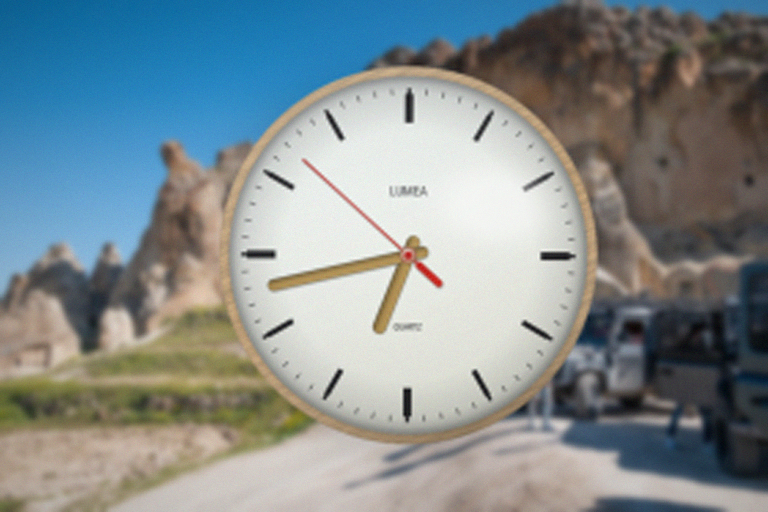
6:42:52
